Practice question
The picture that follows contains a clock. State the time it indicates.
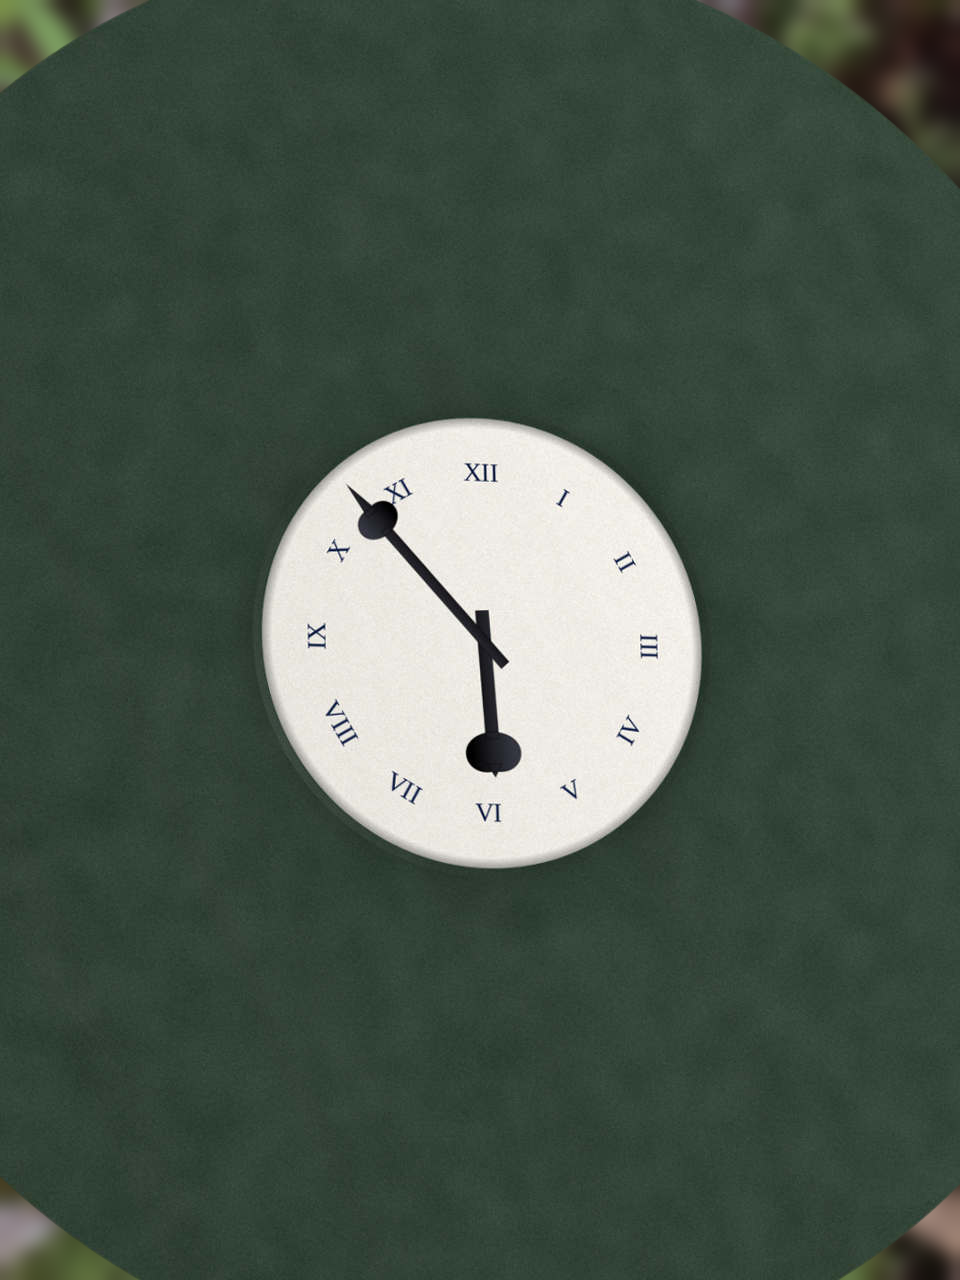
5:53
